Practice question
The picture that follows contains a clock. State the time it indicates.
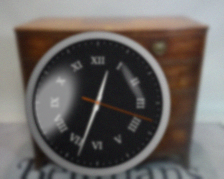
12:33:18
